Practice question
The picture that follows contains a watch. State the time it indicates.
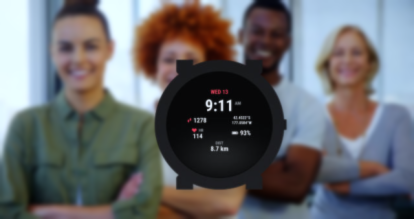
9:11
